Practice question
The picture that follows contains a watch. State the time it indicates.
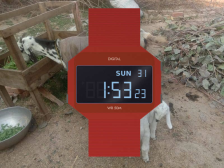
1:53:23
